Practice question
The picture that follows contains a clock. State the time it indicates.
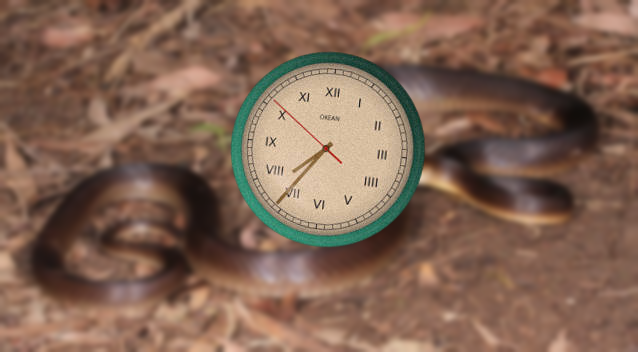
7:35:51
